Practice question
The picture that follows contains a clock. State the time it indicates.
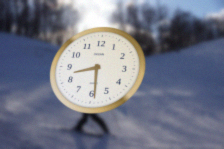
8:29
